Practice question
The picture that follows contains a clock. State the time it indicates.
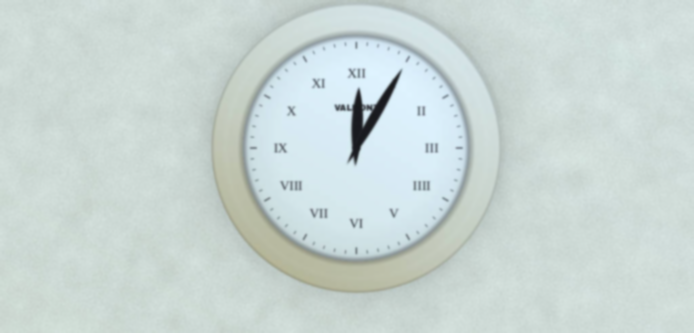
12:05
